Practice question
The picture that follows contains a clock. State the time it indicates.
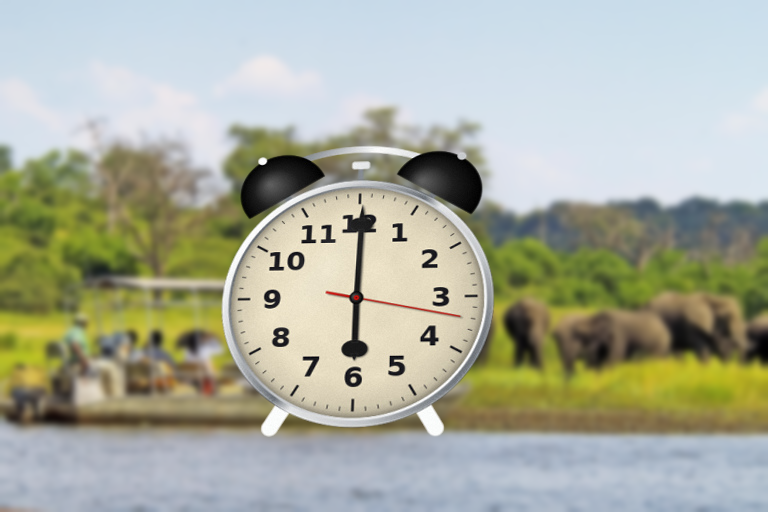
6:00:17
